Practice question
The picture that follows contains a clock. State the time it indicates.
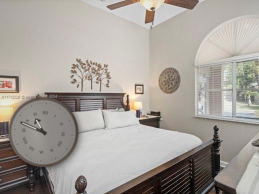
10:48
